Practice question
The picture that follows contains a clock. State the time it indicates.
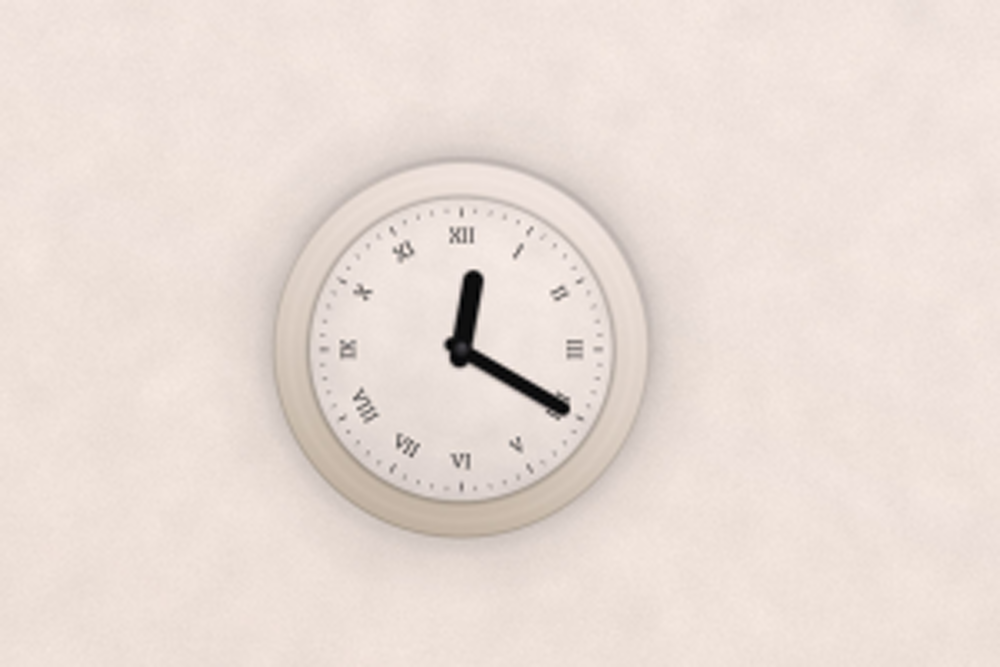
12:20
